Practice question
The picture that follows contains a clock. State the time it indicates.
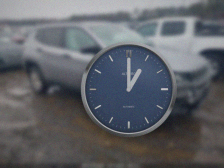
1:00
